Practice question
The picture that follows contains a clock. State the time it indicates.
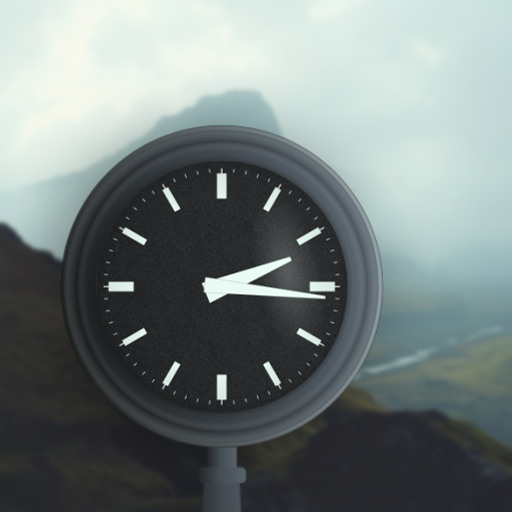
2:16
